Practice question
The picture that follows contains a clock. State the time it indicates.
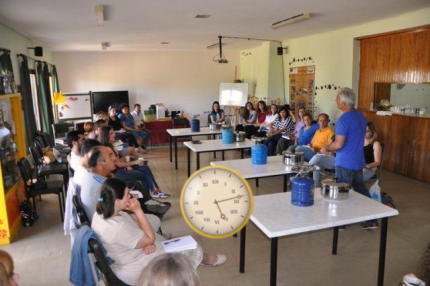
5:13
